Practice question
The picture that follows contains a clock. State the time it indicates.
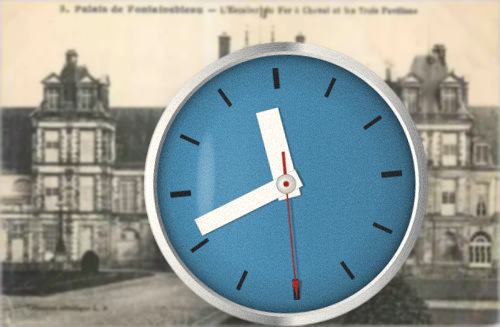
11:41:30
